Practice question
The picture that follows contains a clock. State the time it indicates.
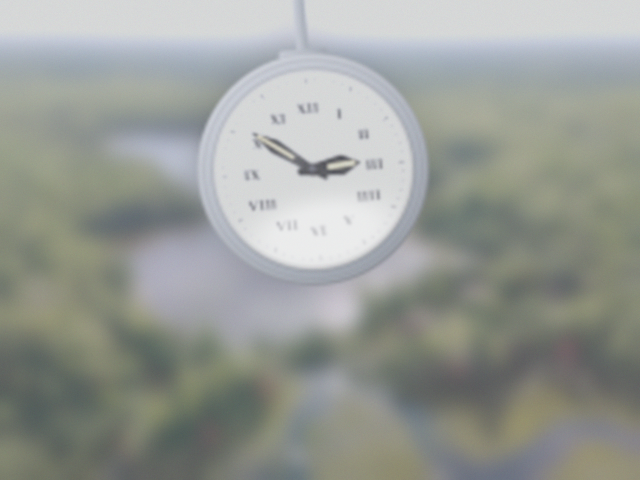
2:51
